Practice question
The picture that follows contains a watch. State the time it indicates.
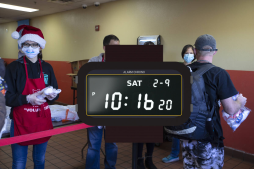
10:16:20
